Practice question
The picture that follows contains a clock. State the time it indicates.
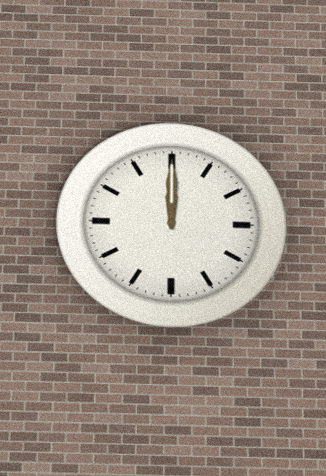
12:00
